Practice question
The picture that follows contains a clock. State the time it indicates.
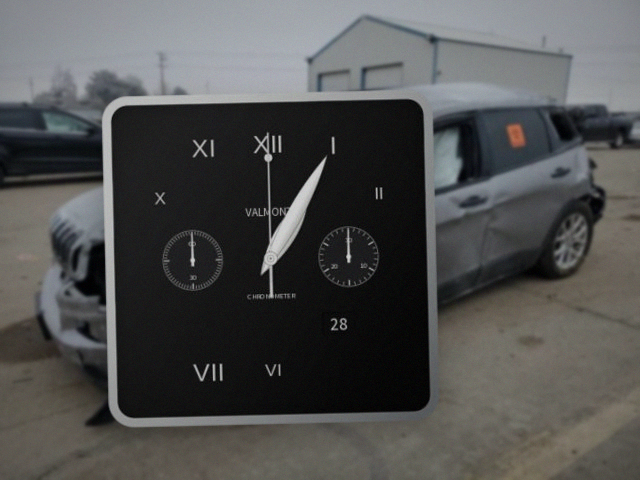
1:05
